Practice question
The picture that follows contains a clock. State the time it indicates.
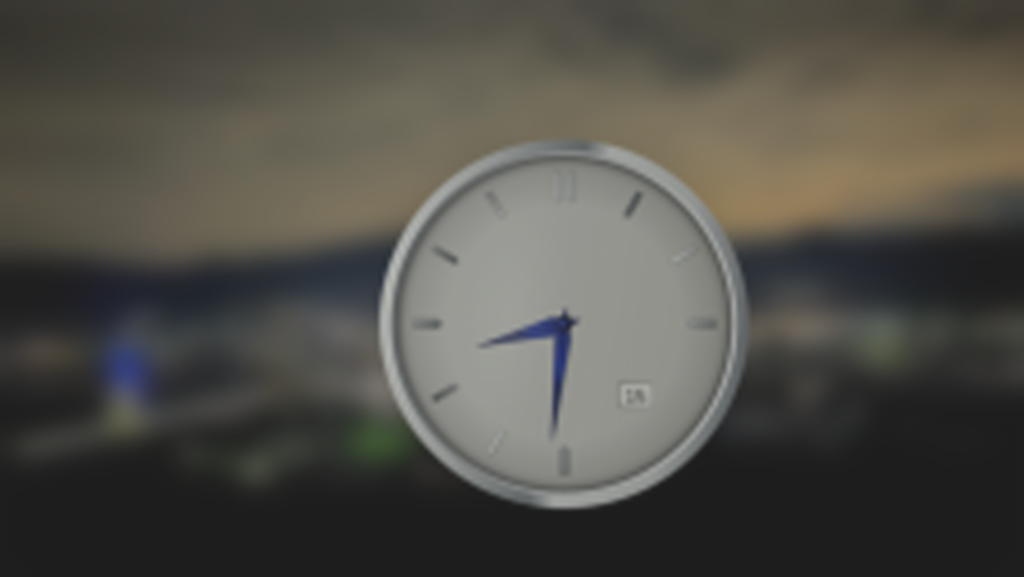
8:31
